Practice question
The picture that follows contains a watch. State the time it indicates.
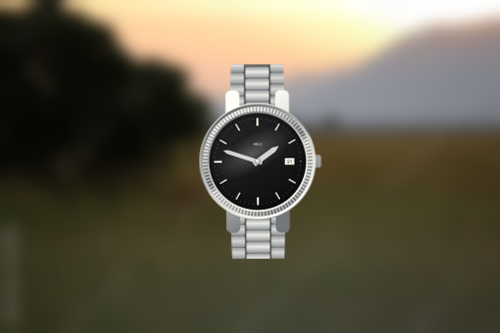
1:48
